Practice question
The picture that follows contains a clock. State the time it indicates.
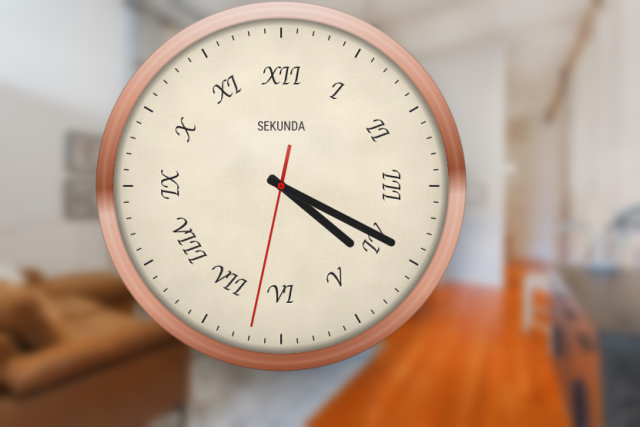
4:19:32
